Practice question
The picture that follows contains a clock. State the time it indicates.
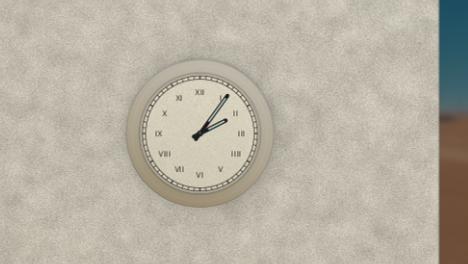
2:06
